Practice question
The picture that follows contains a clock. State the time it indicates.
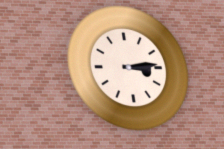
3:14
